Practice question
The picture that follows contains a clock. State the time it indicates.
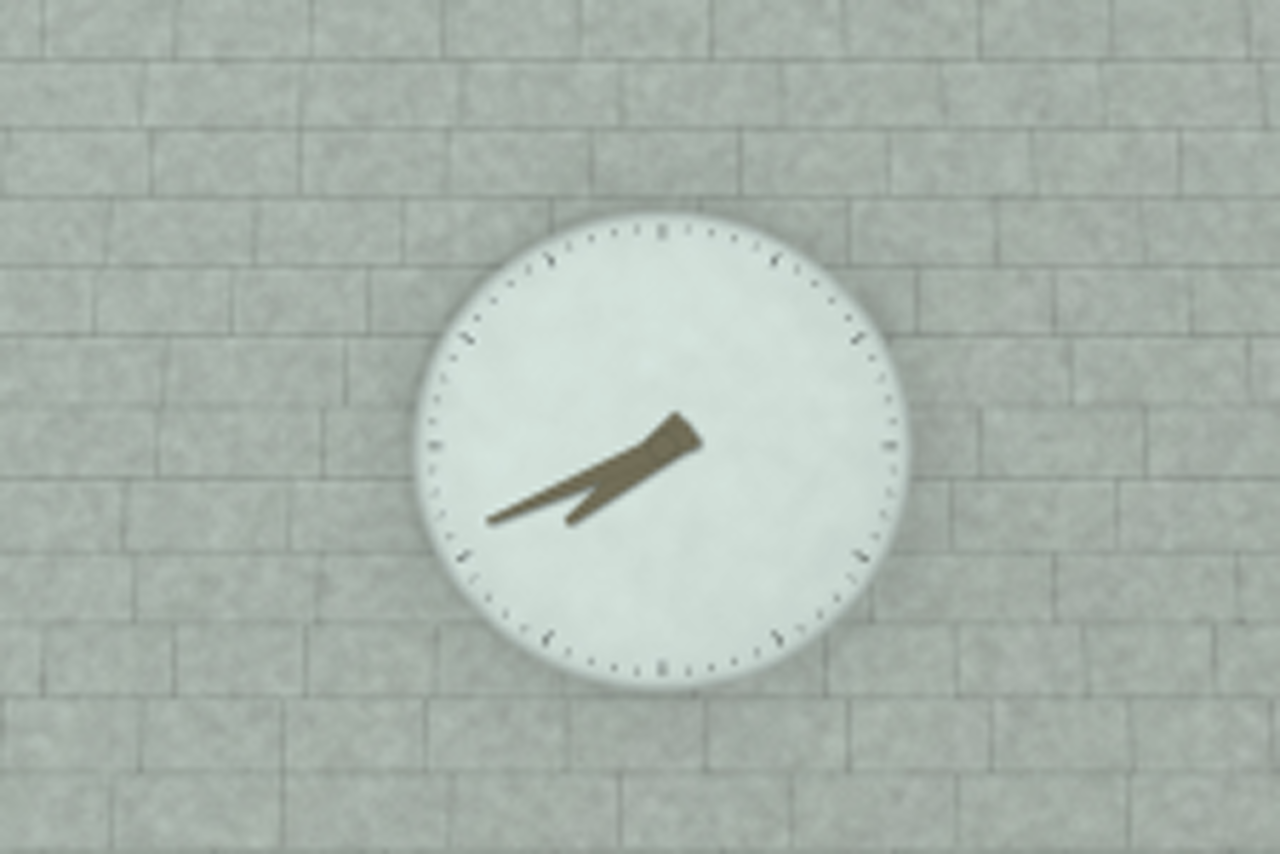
7:41
